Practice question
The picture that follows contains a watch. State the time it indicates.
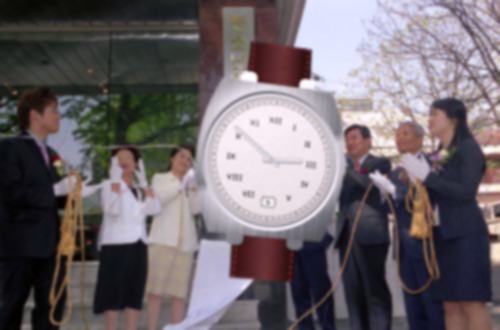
2:51
